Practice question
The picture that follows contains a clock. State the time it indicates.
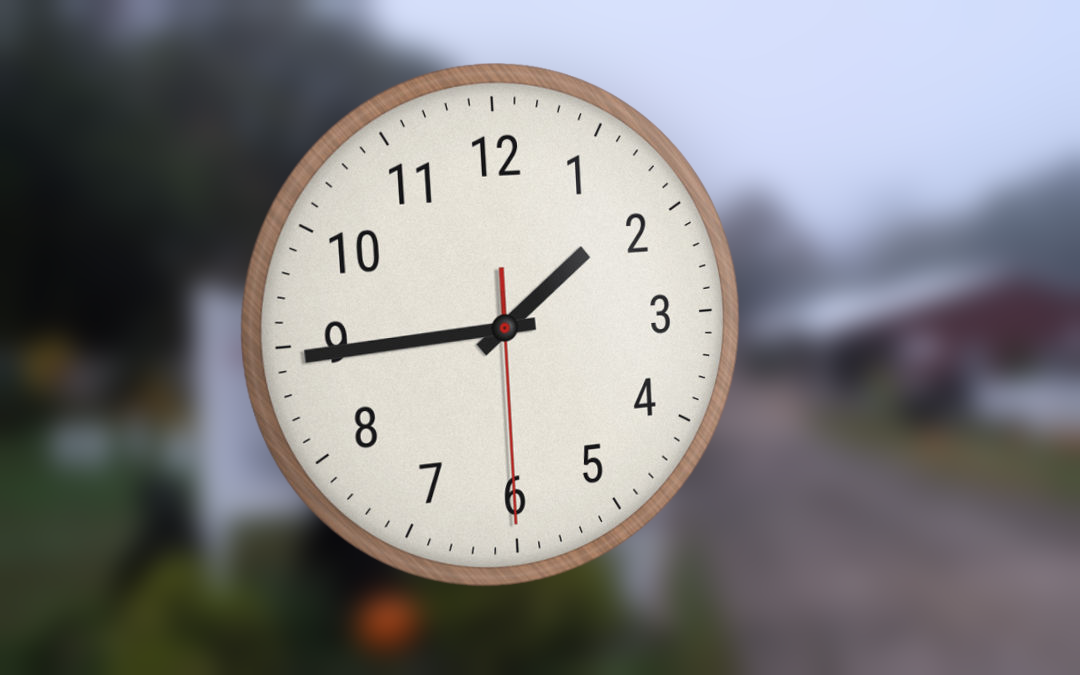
1:44:30
